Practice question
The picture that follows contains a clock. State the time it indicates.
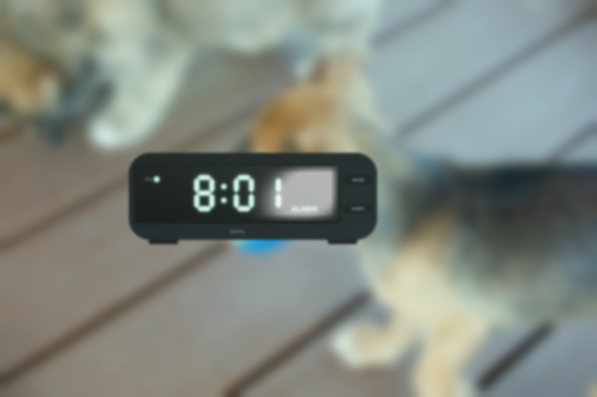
8:01
